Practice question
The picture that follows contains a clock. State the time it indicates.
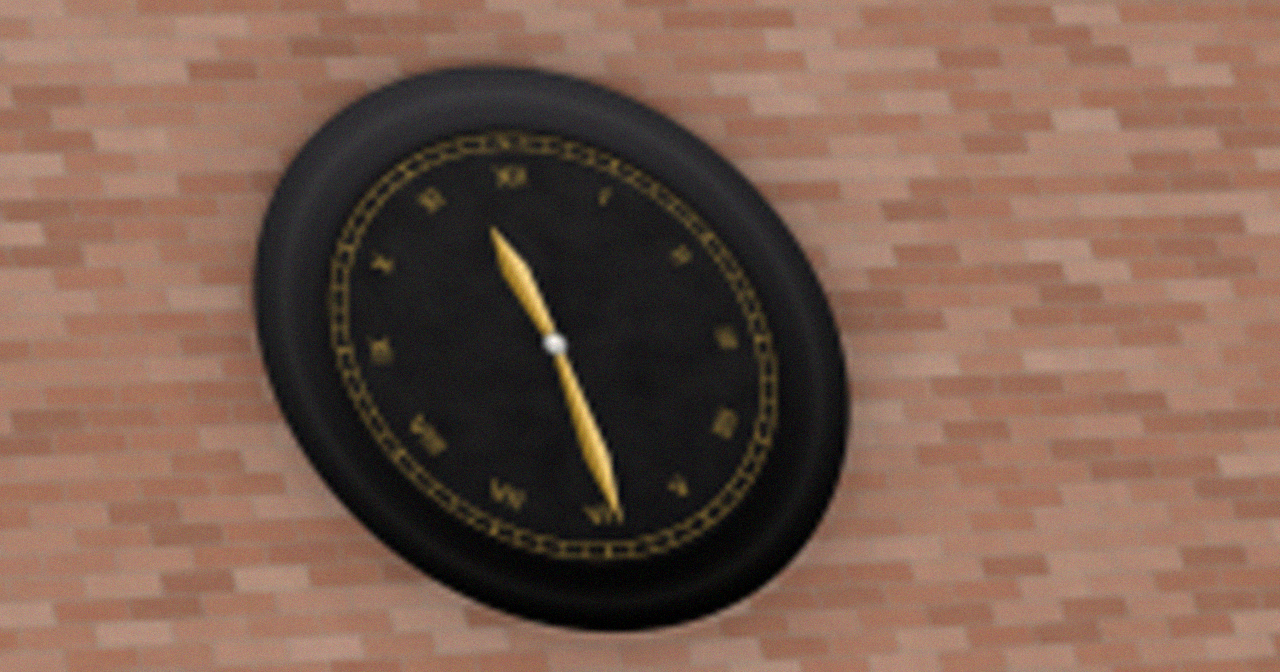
11:29
